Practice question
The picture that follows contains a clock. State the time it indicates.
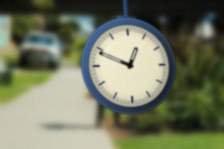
12:49
